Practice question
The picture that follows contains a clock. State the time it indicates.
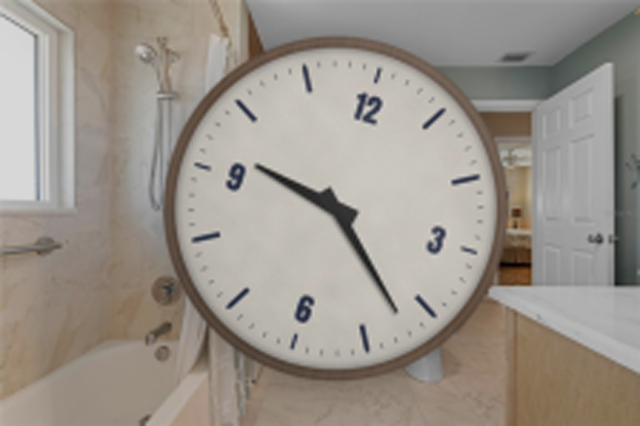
9:22
